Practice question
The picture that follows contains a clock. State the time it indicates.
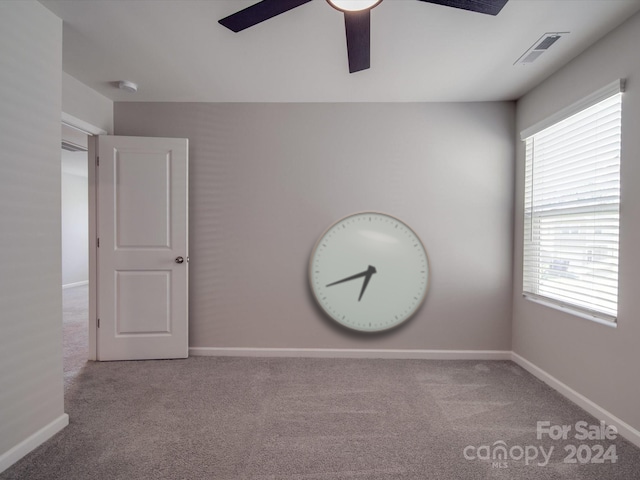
6:42
